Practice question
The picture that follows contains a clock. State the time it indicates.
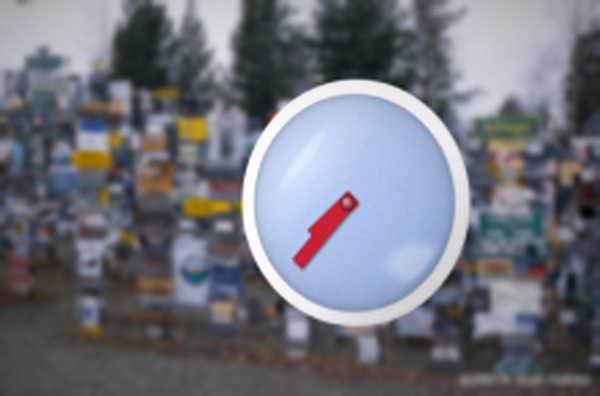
7:37
